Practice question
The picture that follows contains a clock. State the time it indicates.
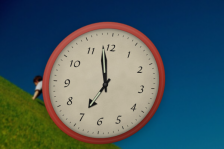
6:58
